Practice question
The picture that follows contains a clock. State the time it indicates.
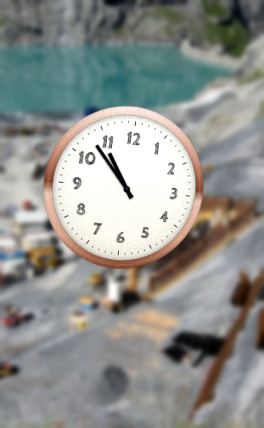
10:53
